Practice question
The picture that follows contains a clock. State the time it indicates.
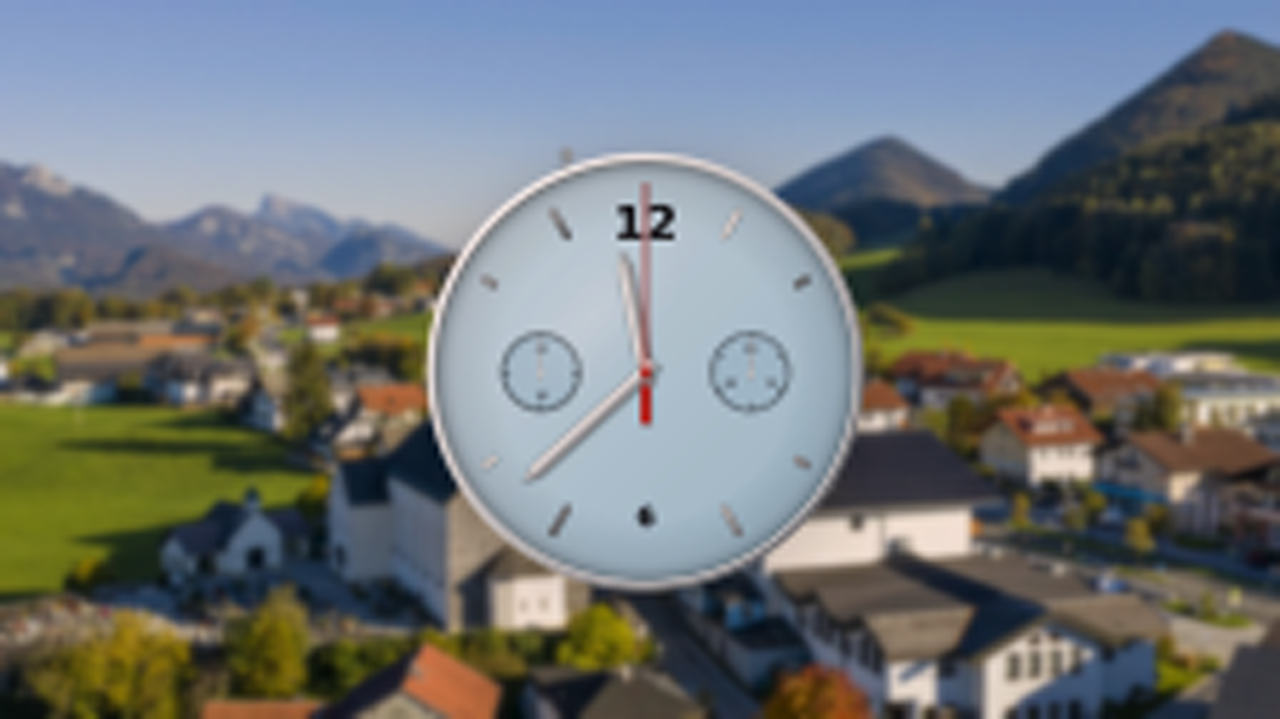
11:38
